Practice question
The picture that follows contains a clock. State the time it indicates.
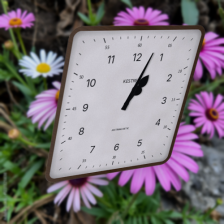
1:03
